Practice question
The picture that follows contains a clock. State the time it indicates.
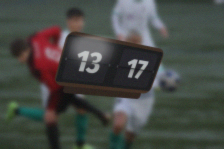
13:17
